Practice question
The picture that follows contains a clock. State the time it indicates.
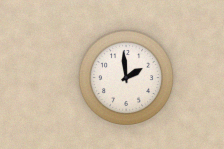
1:59
